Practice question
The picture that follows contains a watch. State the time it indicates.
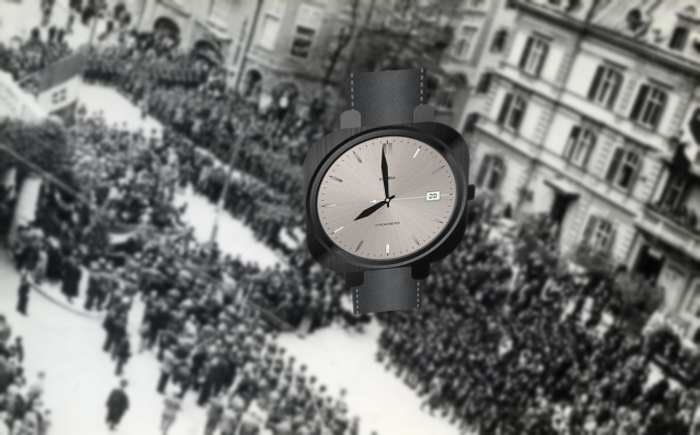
7:59:15
